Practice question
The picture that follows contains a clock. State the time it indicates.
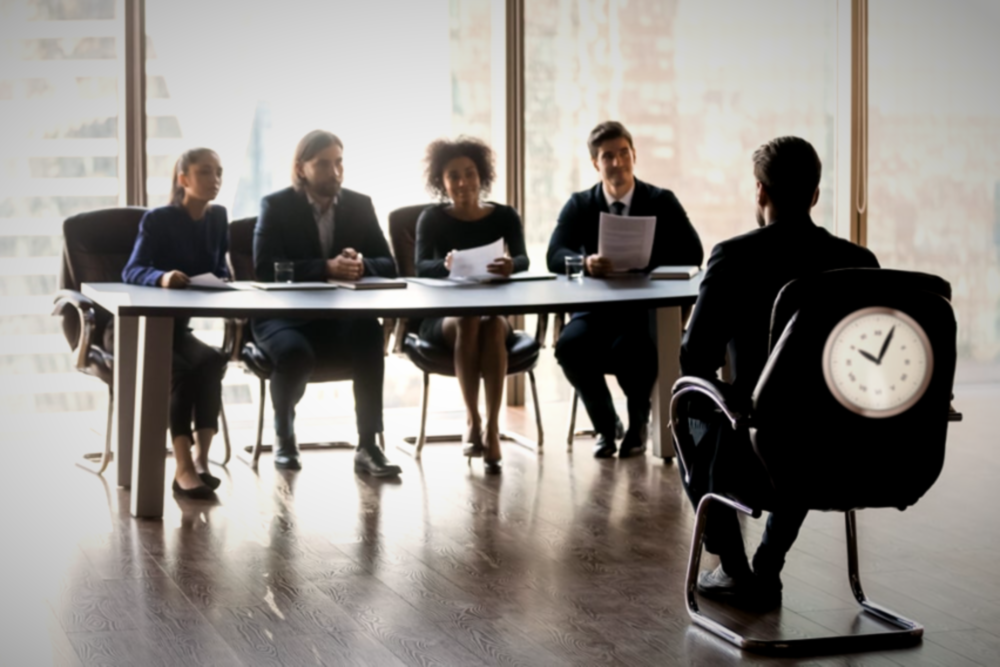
10:04
